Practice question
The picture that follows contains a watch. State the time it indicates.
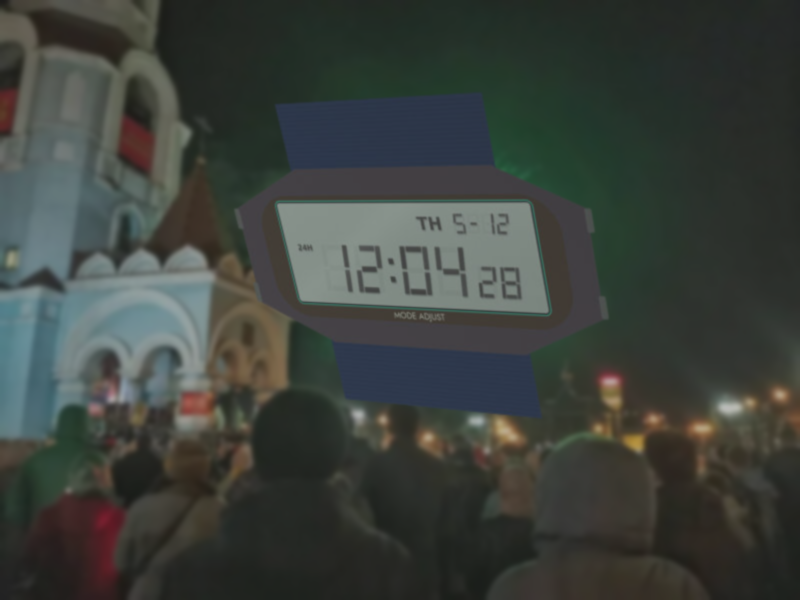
12:04:28
